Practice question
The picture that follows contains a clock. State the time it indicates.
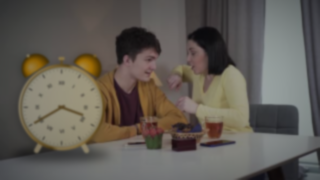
3:40
